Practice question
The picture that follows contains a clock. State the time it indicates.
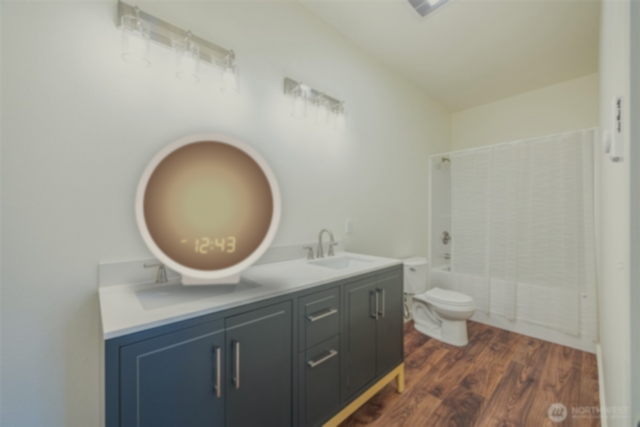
12:43
